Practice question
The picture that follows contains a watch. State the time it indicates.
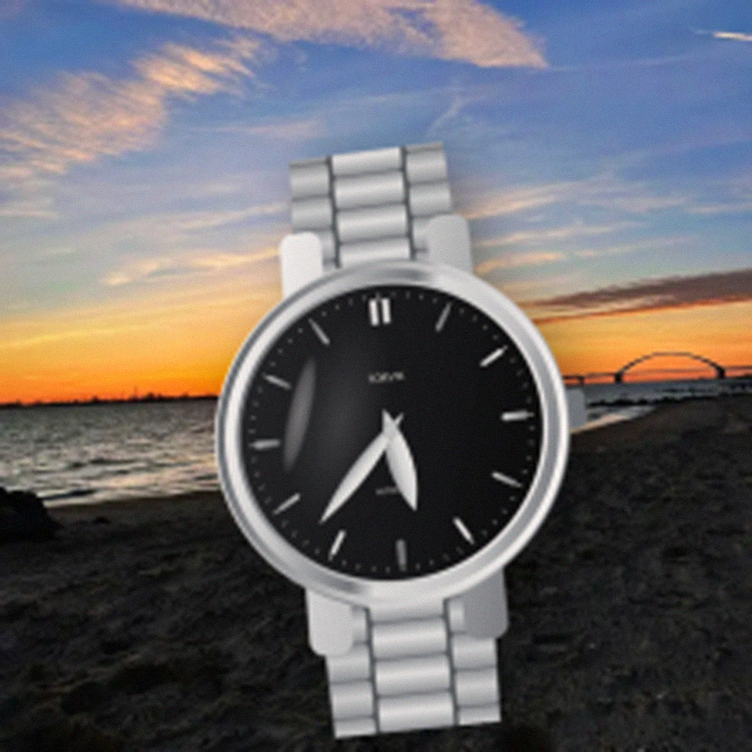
5:37
